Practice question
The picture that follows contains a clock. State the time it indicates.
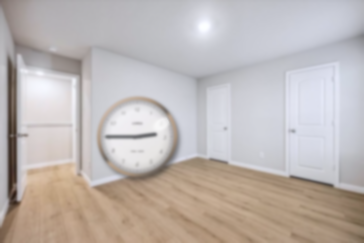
2:45
